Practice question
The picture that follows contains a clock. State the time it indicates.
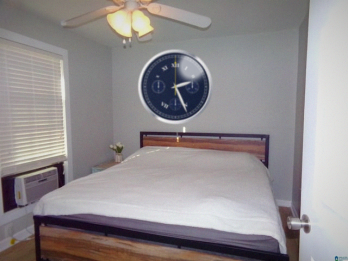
2:26
